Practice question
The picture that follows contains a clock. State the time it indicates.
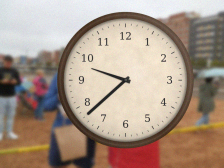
9:38
